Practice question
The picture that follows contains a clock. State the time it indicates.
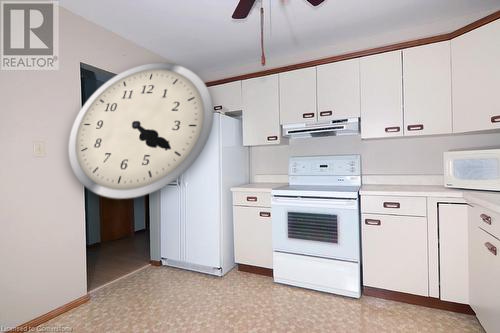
4:20
